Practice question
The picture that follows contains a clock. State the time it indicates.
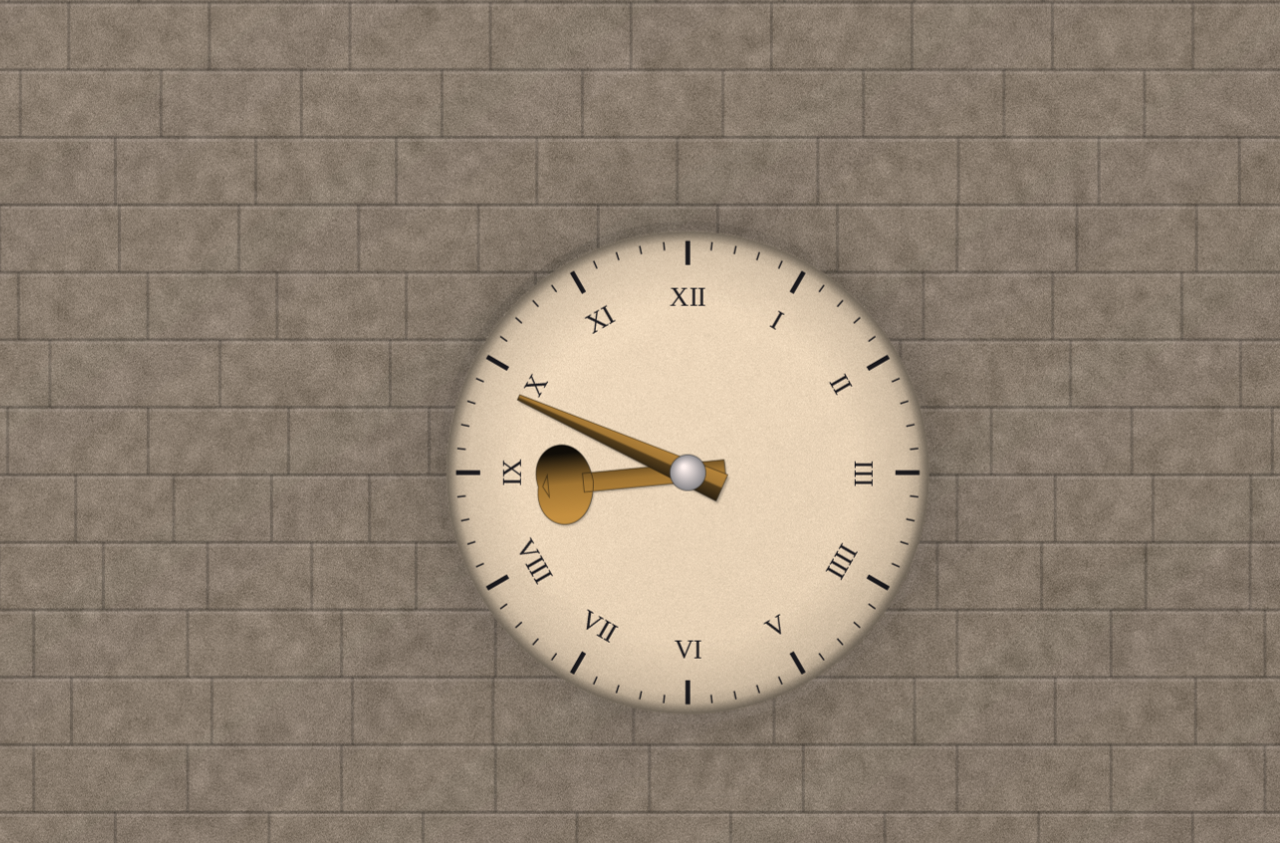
8:49
